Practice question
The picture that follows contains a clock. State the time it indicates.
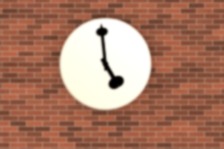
4:59
